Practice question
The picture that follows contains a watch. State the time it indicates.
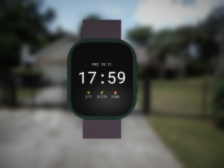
17:59
